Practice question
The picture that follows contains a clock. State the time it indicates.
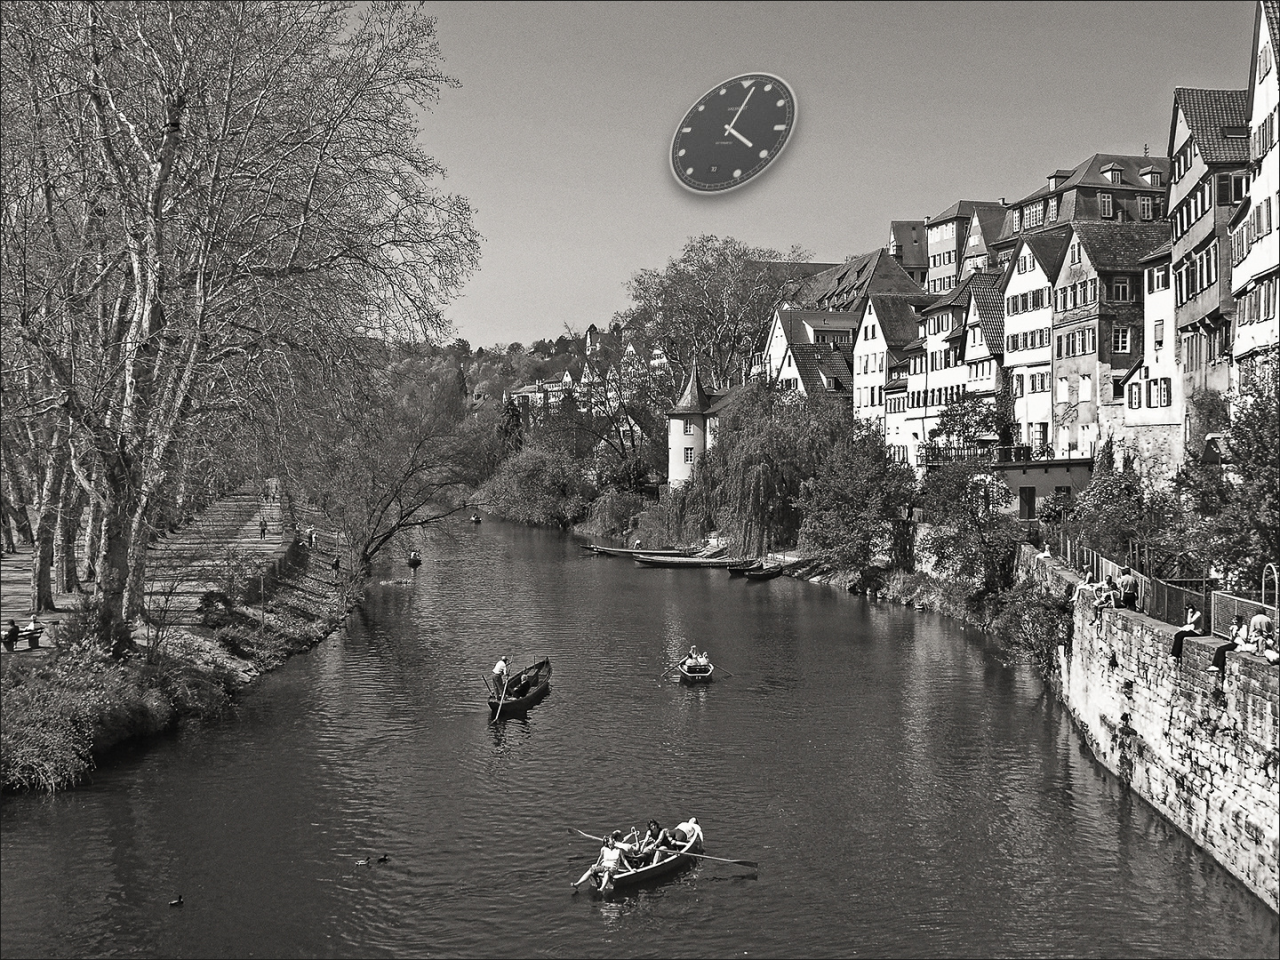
4:02
